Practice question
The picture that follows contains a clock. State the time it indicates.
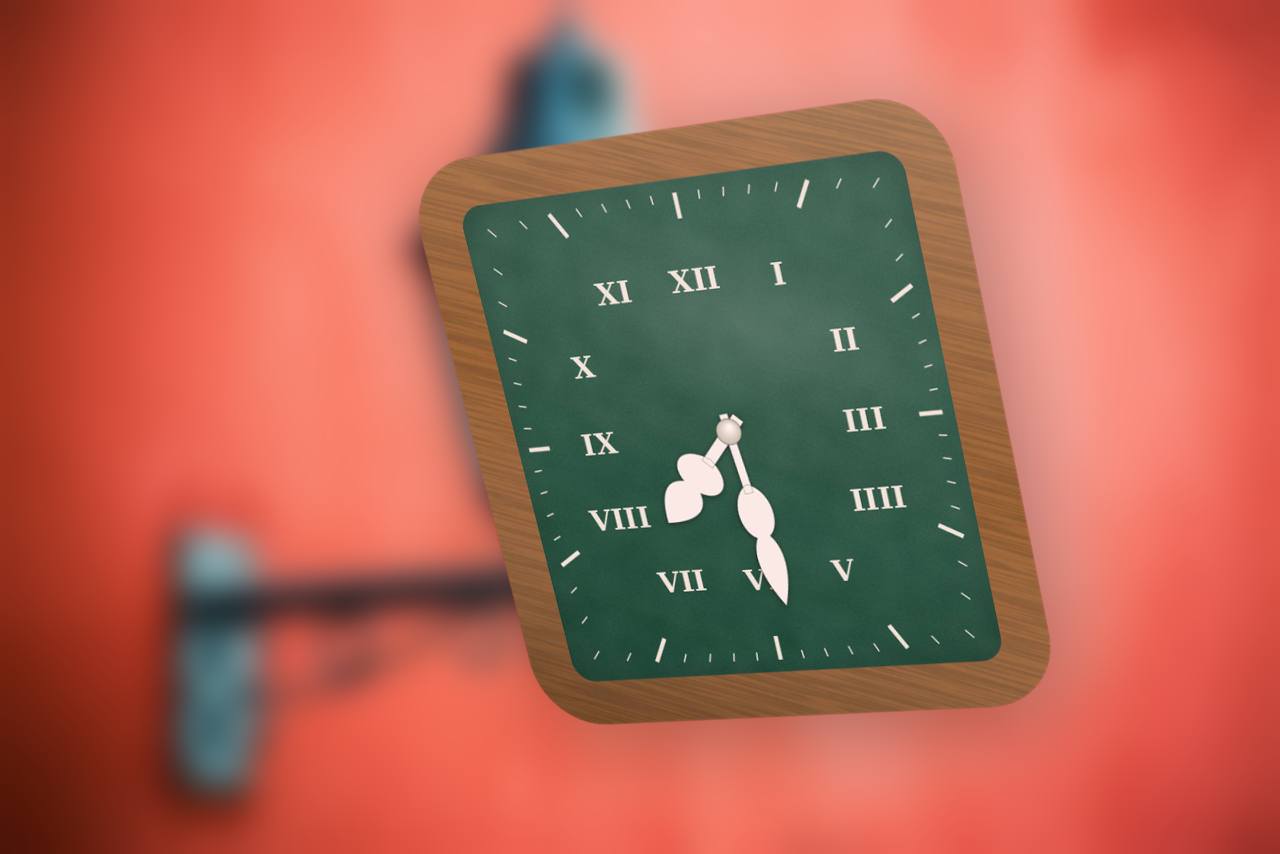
7:29
